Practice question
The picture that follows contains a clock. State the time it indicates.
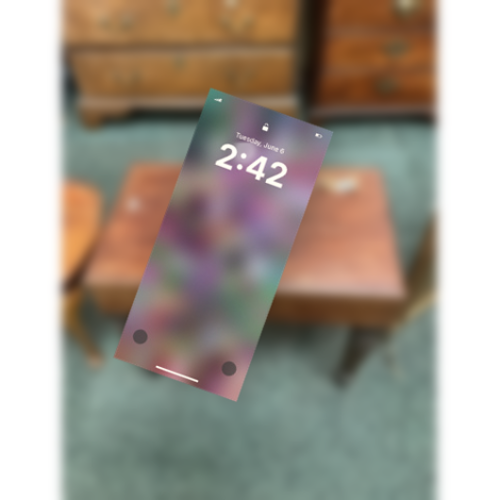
2:42
